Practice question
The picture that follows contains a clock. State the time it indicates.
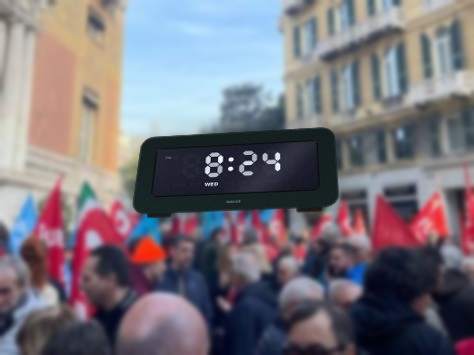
8:24
